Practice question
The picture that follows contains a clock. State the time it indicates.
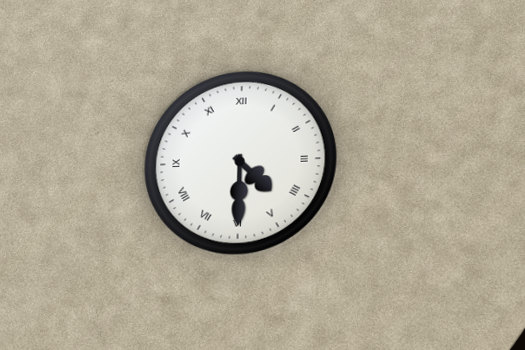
4:30
